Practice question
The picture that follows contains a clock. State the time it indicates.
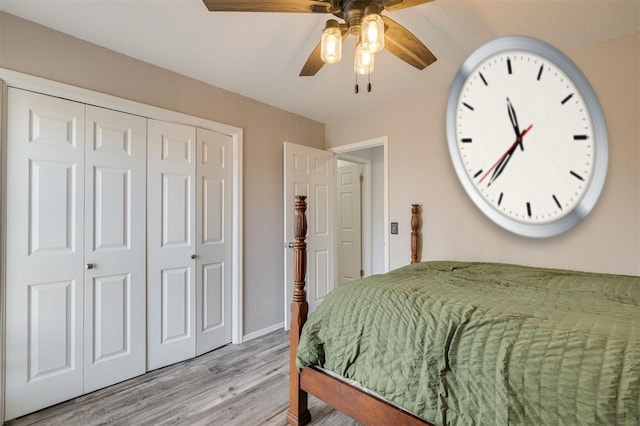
11:37:39
